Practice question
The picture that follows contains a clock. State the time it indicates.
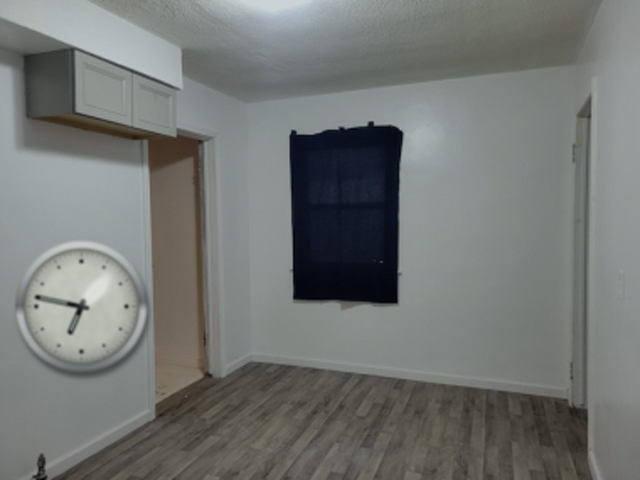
6:47
